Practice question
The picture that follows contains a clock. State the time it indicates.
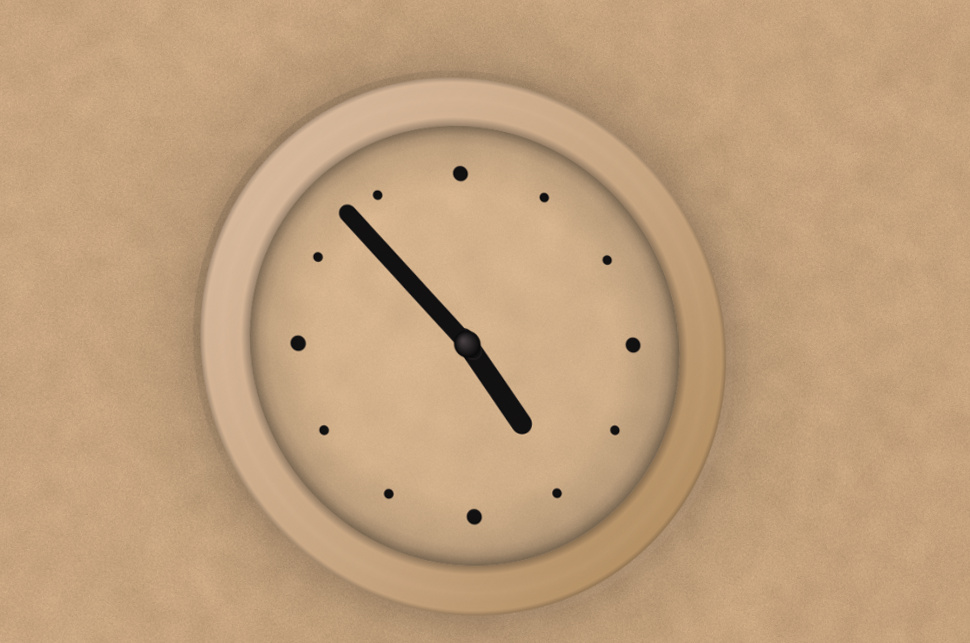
4:53
